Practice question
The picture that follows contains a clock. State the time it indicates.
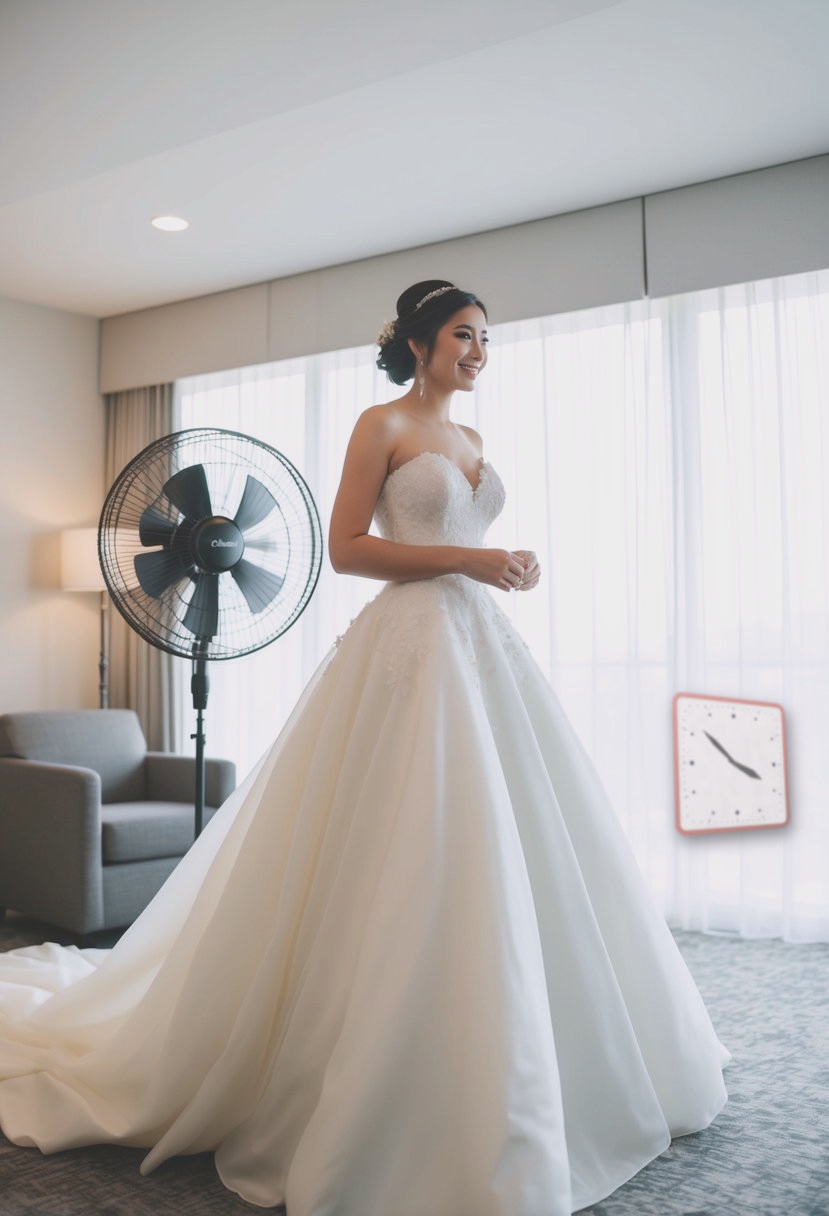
3:52
